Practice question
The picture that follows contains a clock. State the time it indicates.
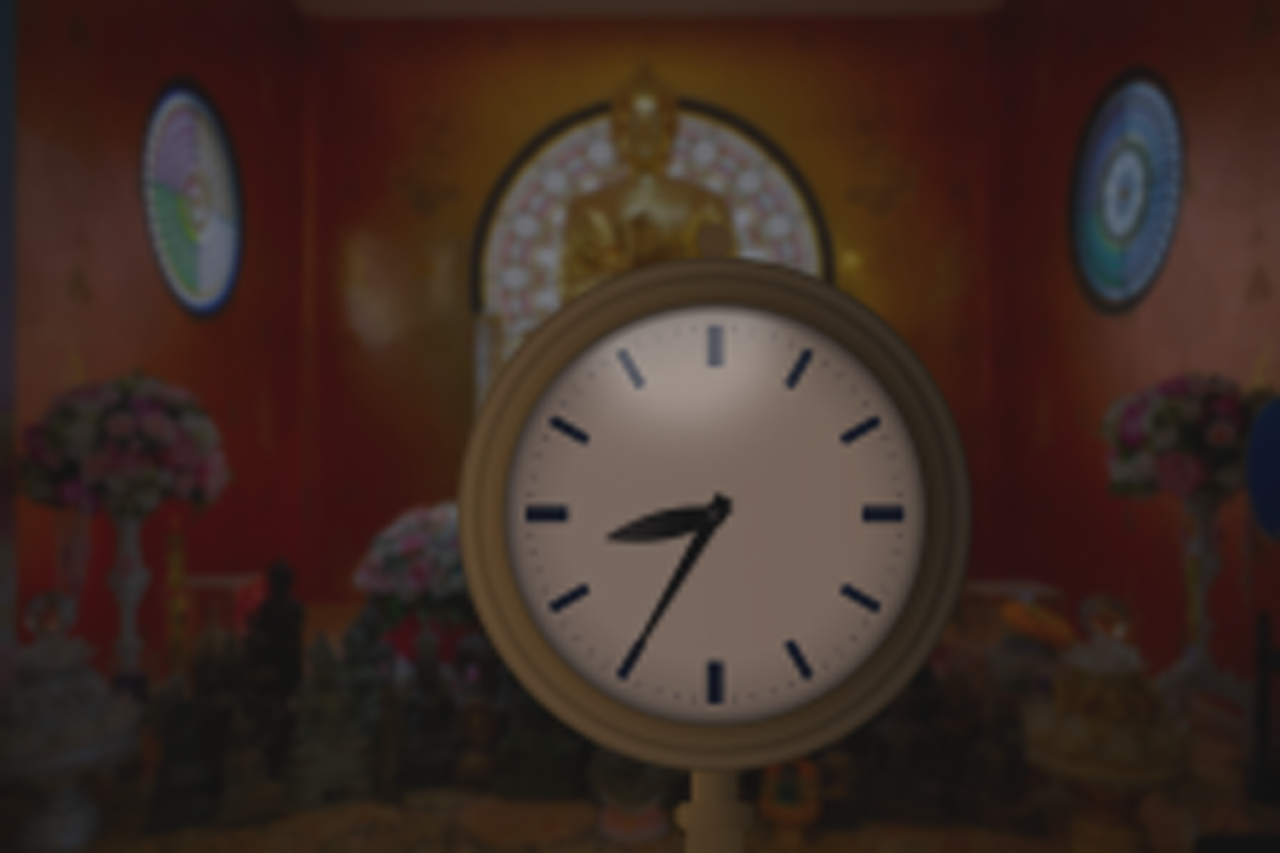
8:35
